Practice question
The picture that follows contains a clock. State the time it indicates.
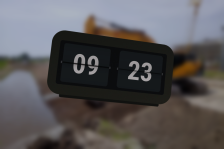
9:23
